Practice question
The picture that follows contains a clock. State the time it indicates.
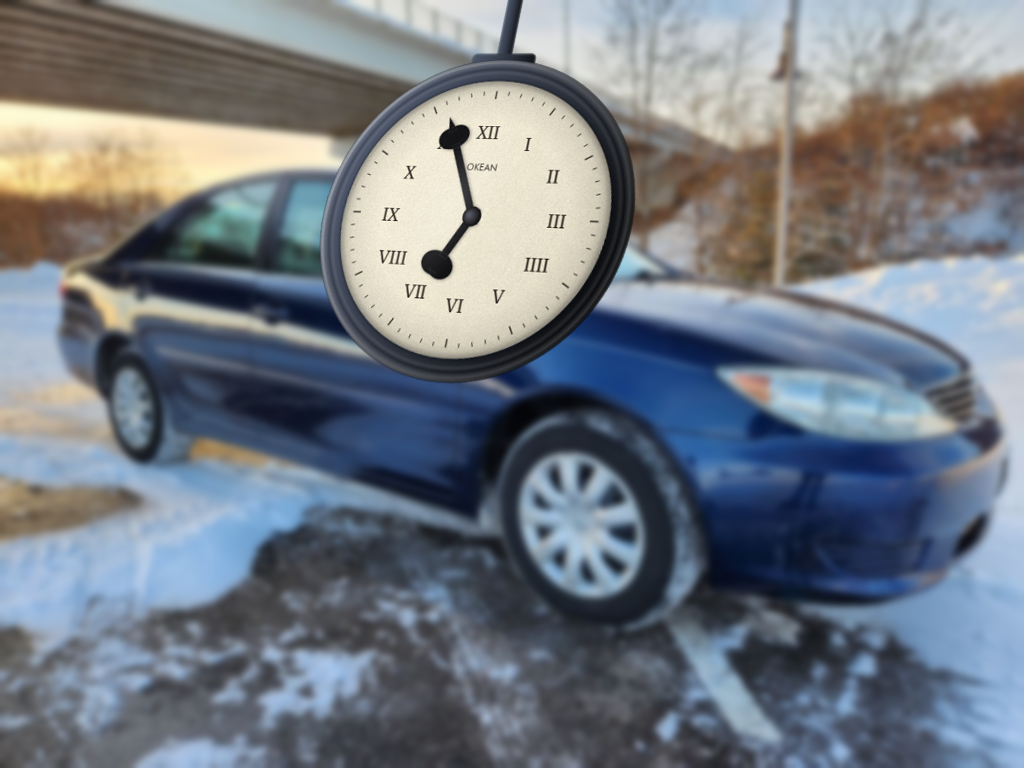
6:56
